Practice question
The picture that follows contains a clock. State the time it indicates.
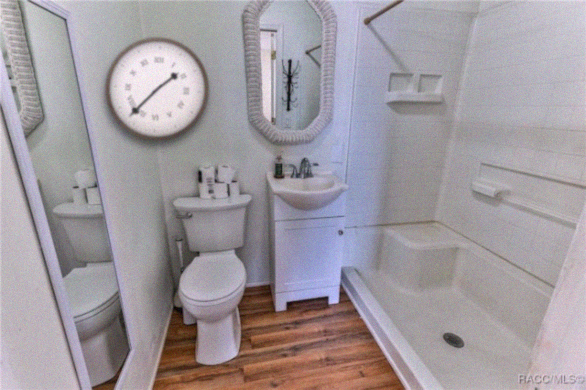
1:37
